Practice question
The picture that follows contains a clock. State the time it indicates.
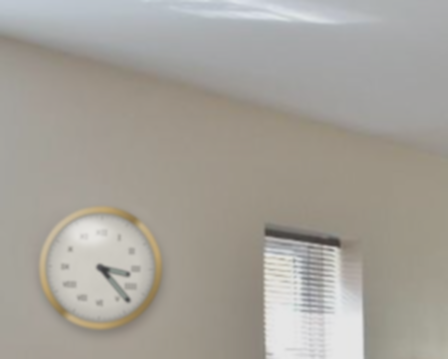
3:23
